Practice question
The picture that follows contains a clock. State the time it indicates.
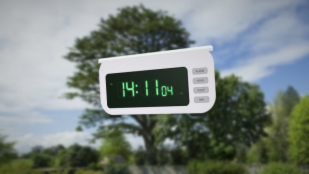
14:11:04
